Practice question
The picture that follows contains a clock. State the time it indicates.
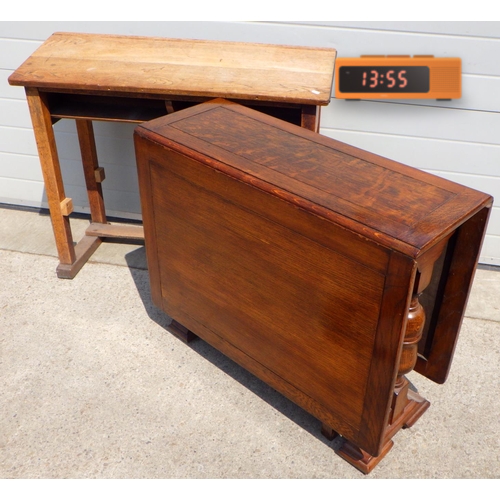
13:55
